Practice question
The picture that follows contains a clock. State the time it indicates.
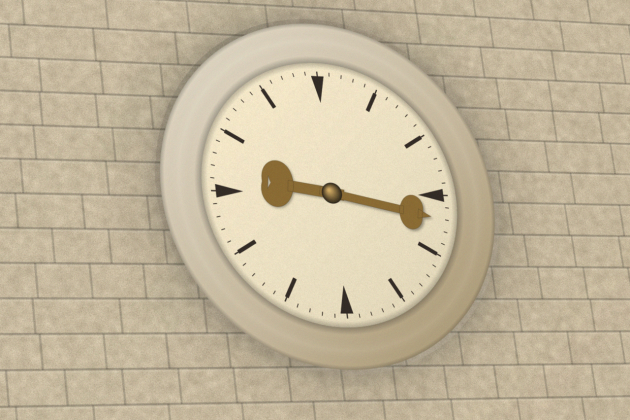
9:17
